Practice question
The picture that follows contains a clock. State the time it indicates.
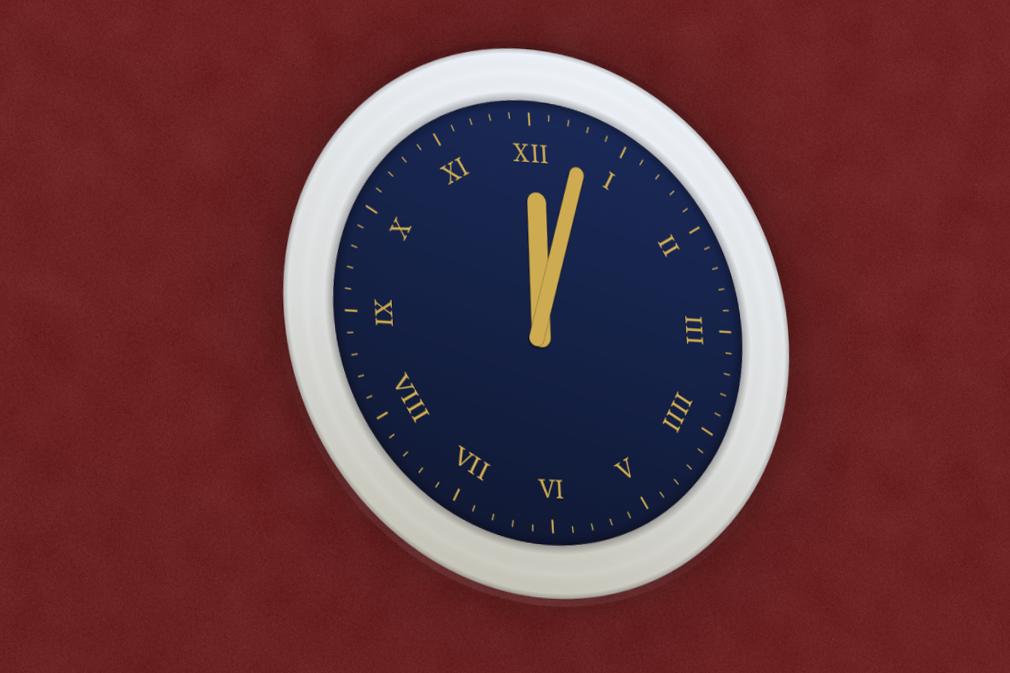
12:03
